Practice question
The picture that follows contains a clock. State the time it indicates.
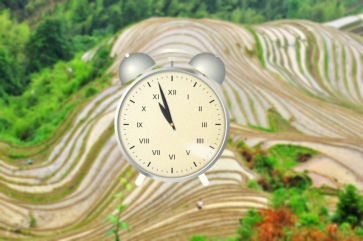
10:57
